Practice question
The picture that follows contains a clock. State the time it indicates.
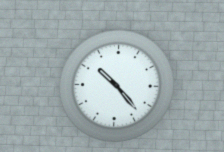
10:23
